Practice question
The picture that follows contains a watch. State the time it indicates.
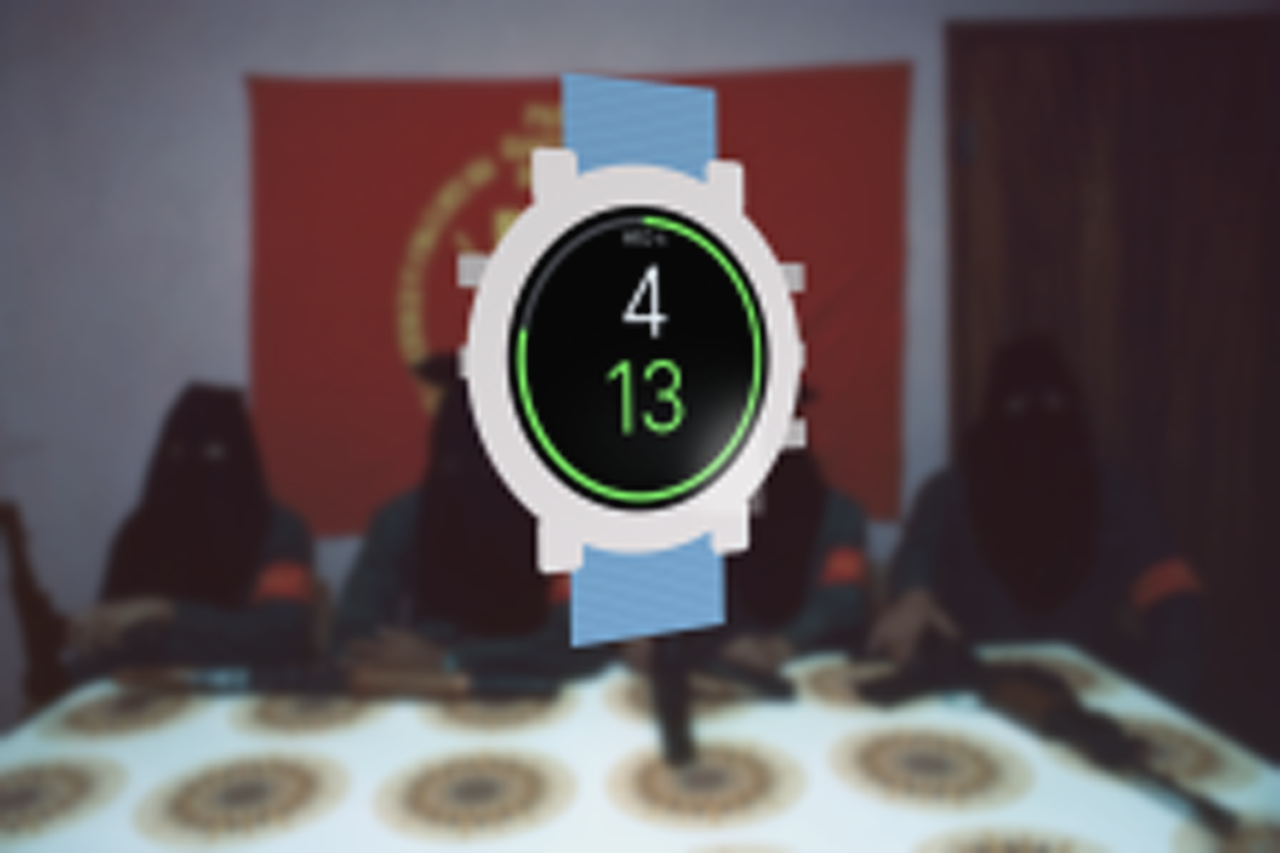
4:13
